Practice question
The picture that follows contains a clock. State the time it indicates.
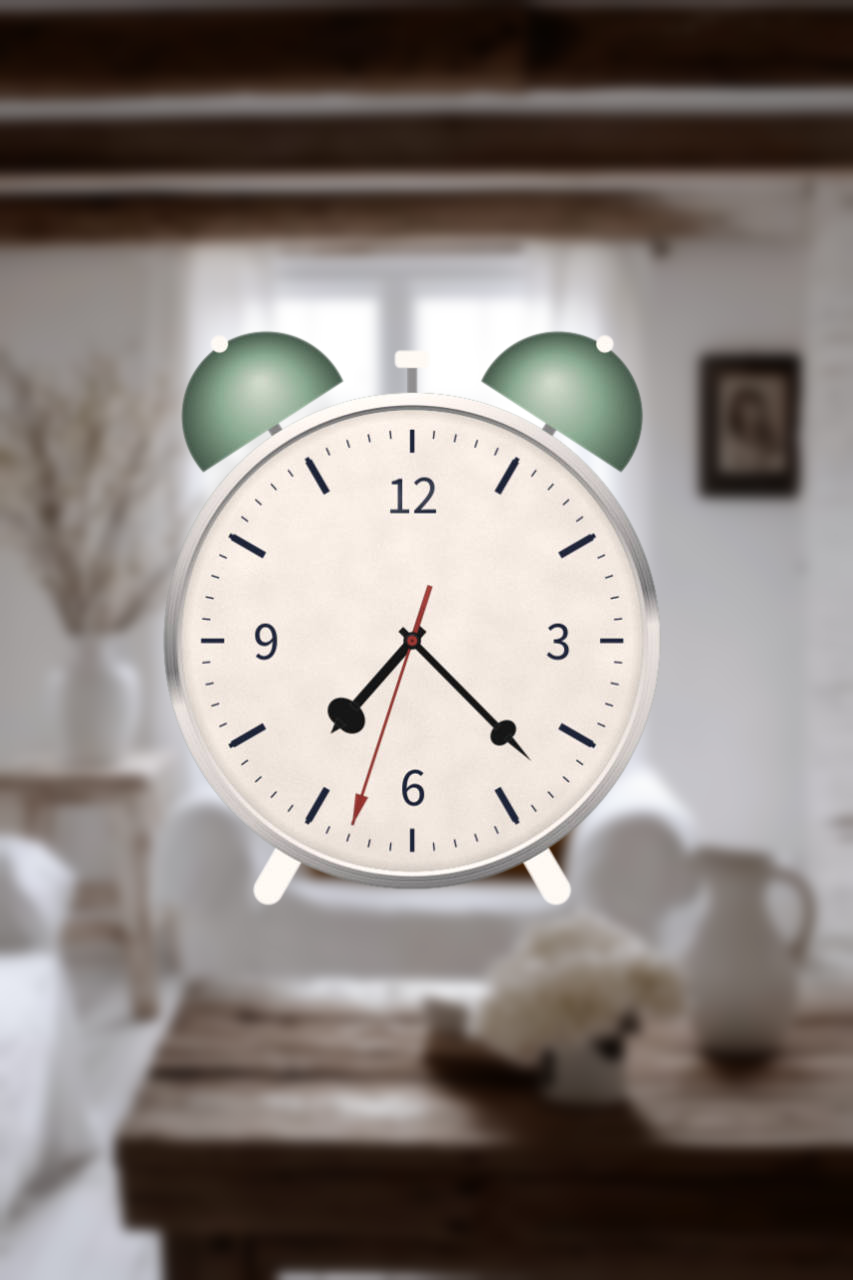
7:22:33
